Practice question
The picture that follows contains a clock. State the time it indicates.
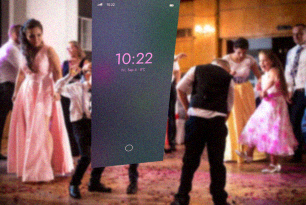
10:22
